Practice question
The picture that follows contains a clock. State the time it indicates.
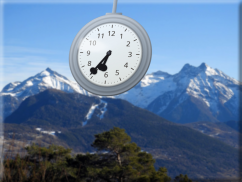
6:36
